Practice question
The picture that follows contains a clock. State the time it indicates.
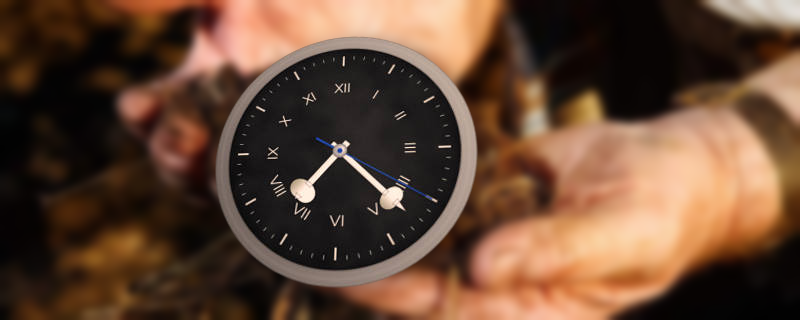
7:22:20
